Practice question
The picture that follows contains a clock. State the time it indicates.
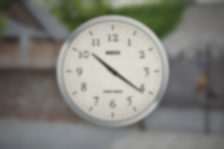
10:21
